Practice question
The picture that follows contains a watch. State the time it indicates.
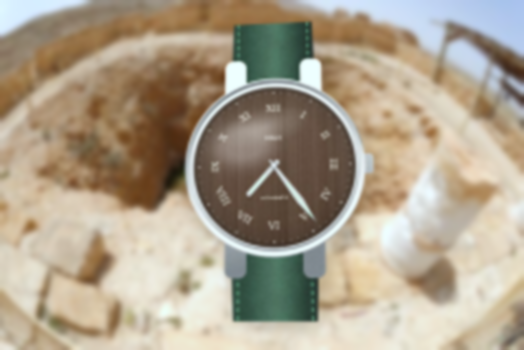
7:24
